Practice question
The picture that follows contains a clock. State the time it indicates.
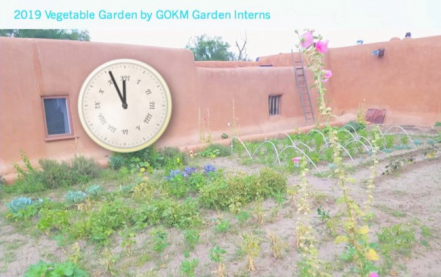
11:56
